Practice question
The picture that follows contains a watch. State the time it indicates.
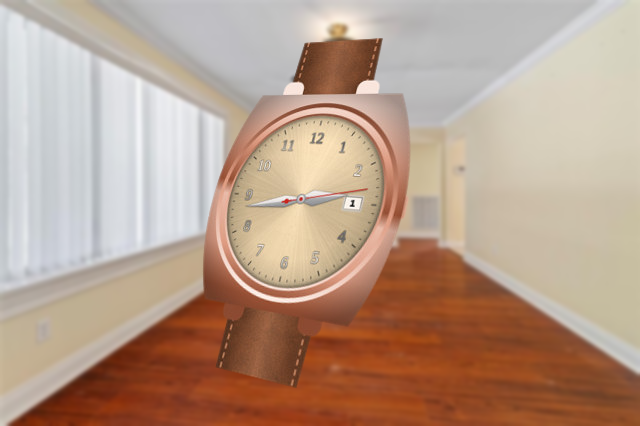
2:43:13
